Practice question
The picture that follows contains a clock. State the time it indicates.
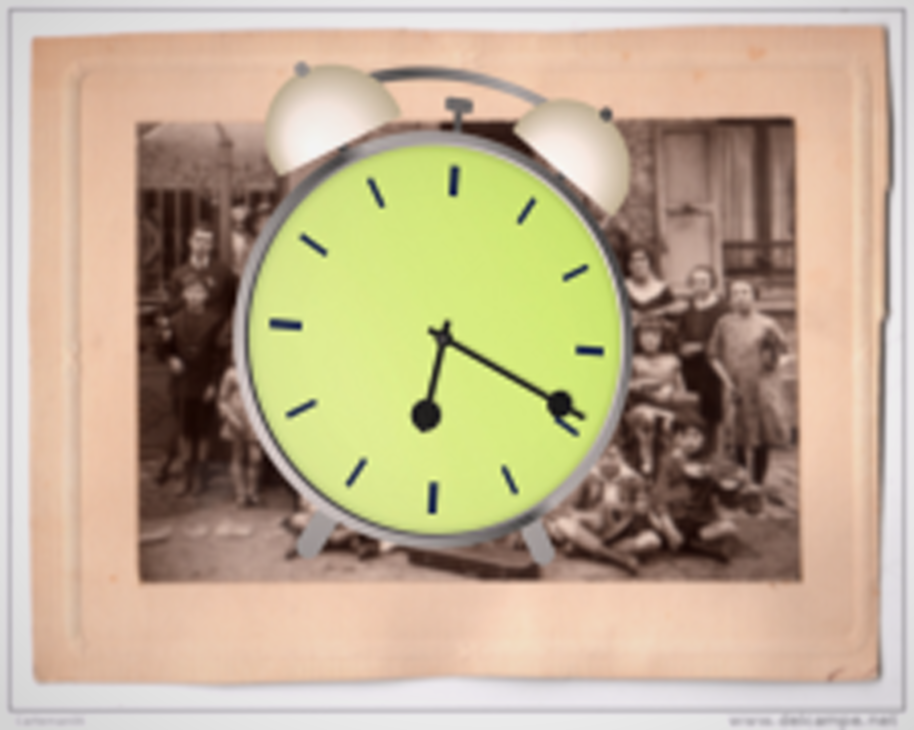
6:19
